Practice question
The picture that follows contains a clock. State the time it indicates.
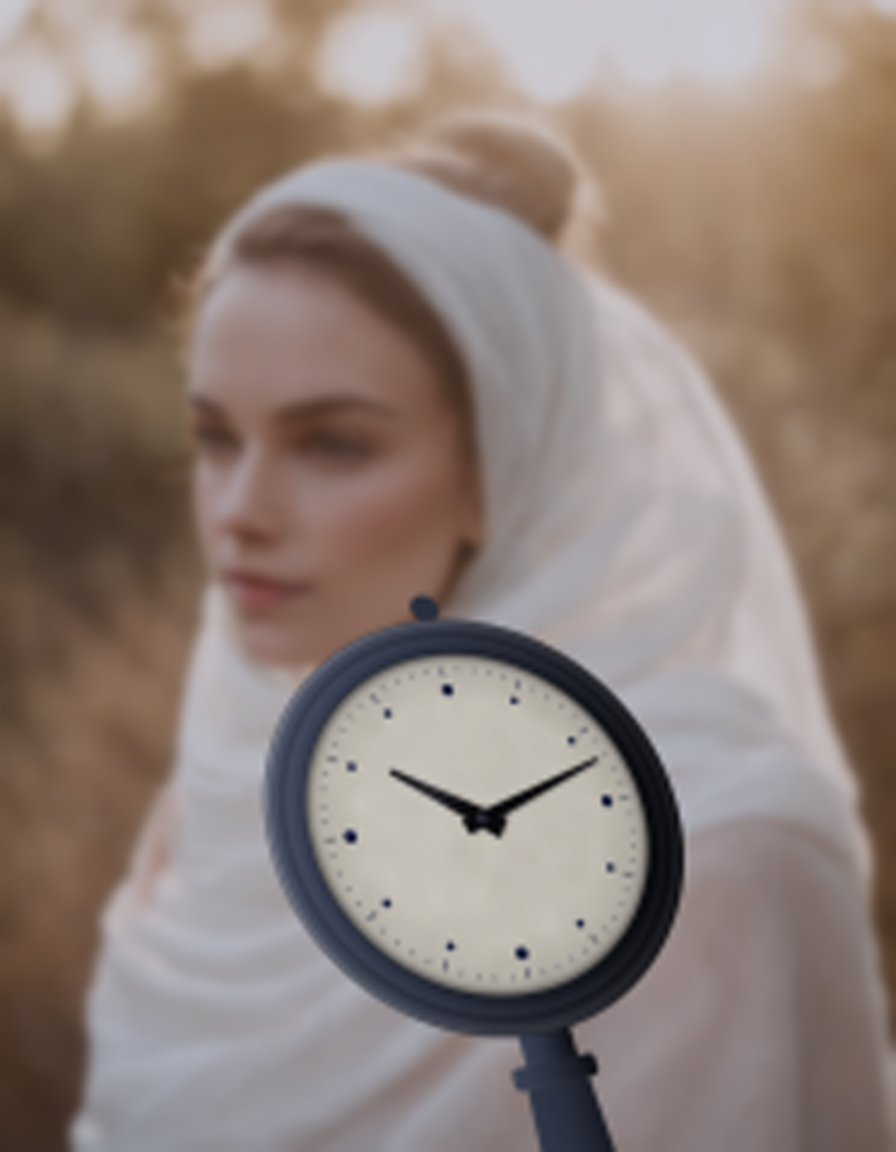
10:12
